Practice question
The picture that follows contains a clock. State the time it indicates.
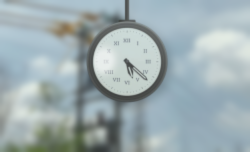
5:22
